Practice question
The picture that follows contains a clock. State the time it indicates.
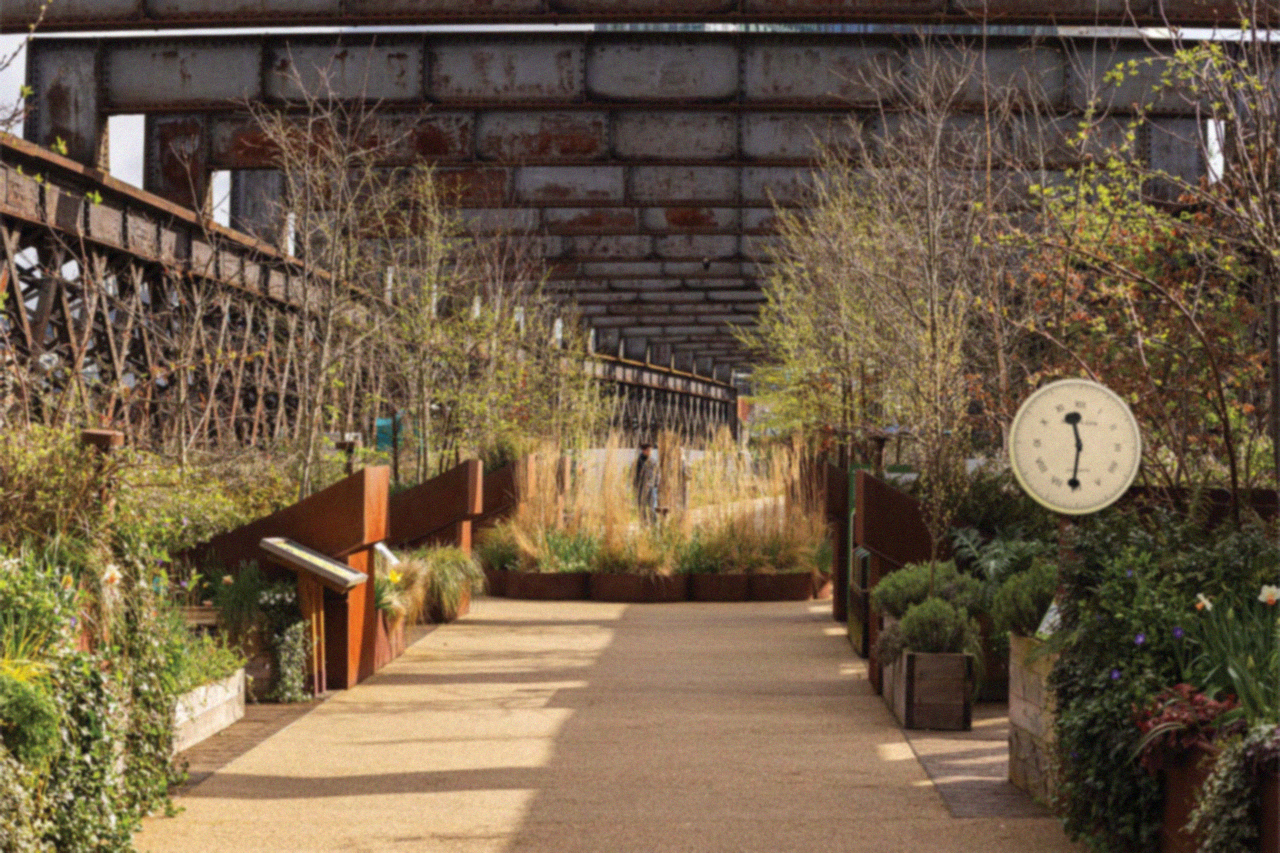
11:31
